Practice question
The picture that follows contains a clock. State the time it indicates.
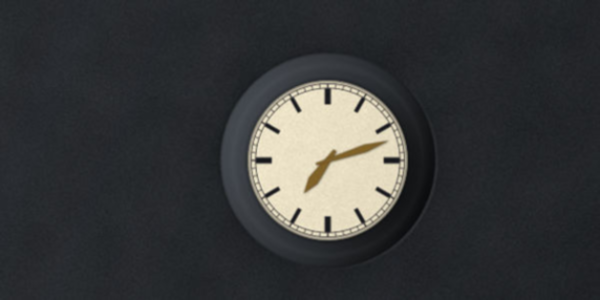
7:12
